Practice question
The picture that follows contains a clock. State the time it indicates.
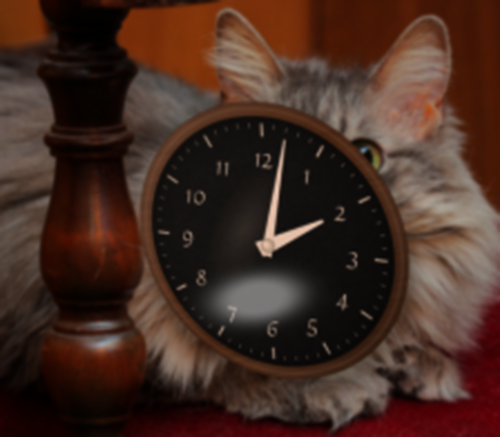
2:02
